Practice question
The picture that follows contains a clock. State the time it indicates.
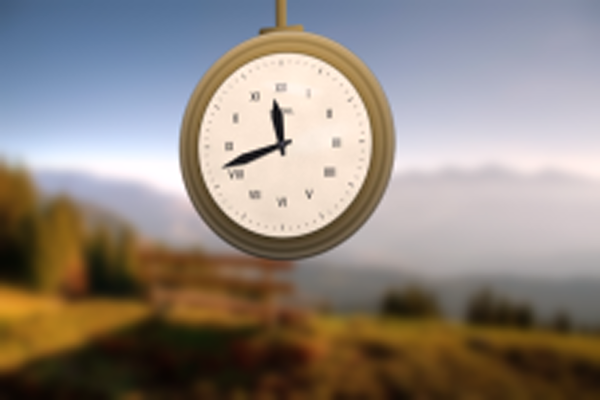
11:42
